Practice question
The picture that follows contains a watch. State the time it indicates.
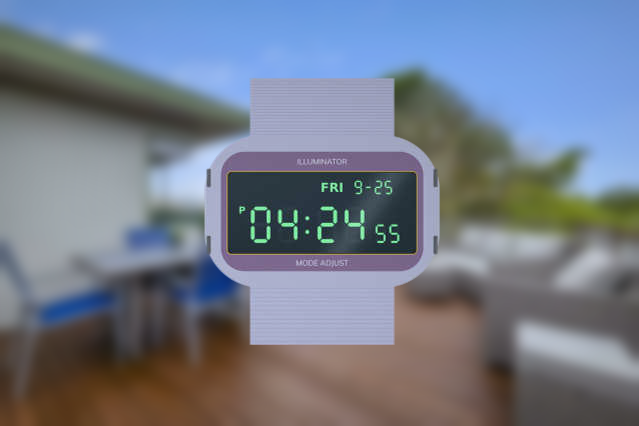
4:24:55
